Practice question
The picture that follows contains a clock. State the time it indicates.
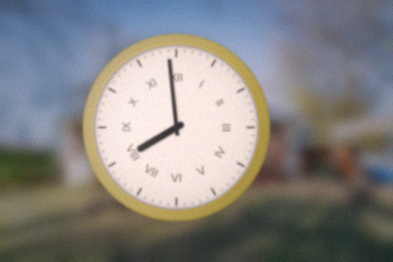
7:59
